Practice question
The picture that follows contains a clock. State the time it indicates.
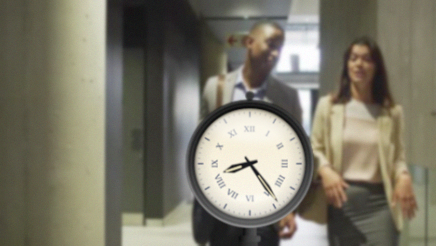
8:24
